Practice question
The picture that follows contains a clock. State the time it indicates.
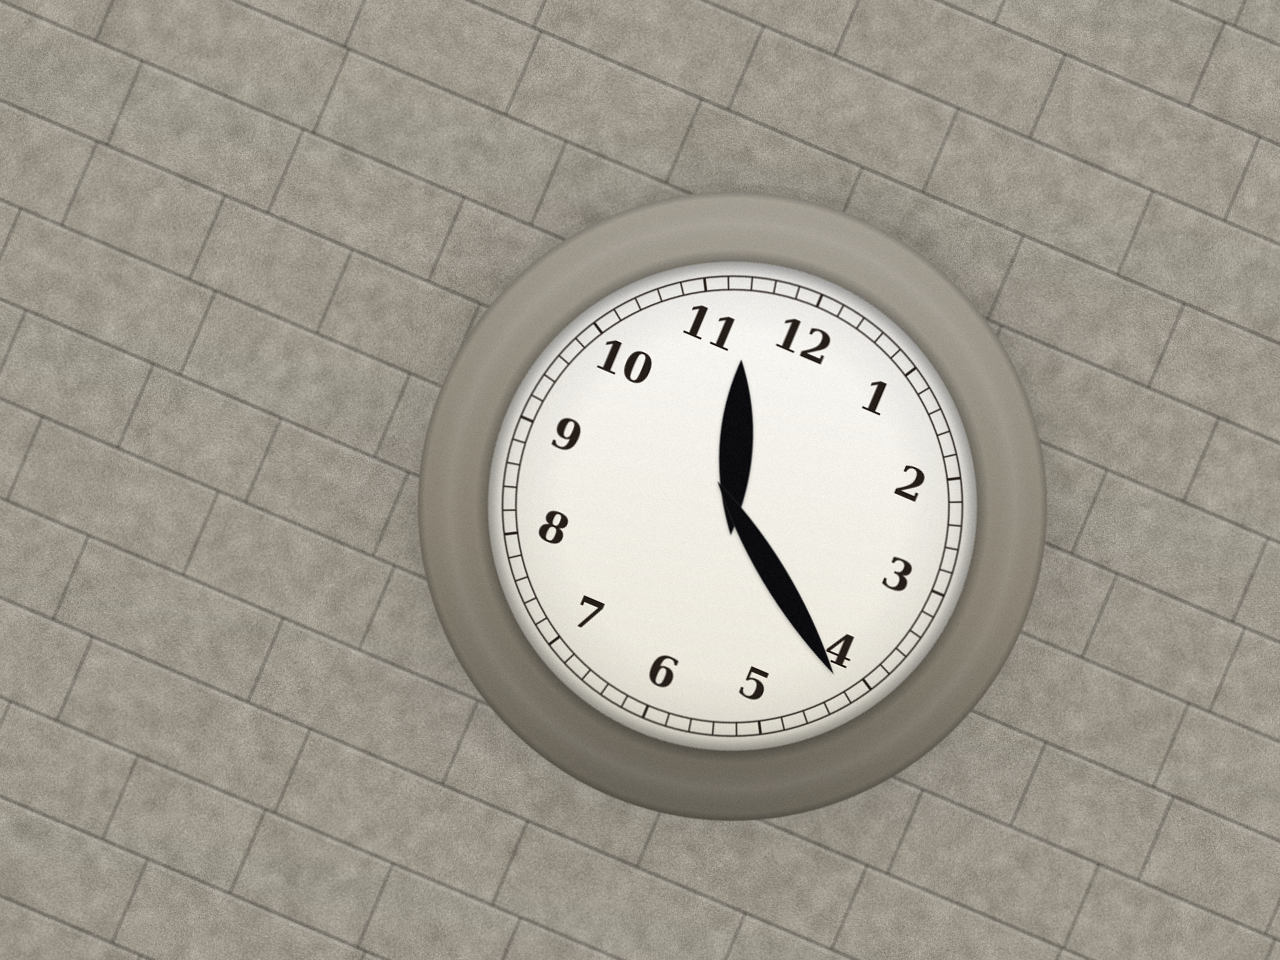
11:21
